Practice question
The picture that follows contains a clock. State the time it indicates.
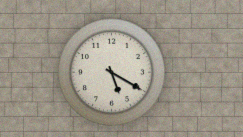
5:20
